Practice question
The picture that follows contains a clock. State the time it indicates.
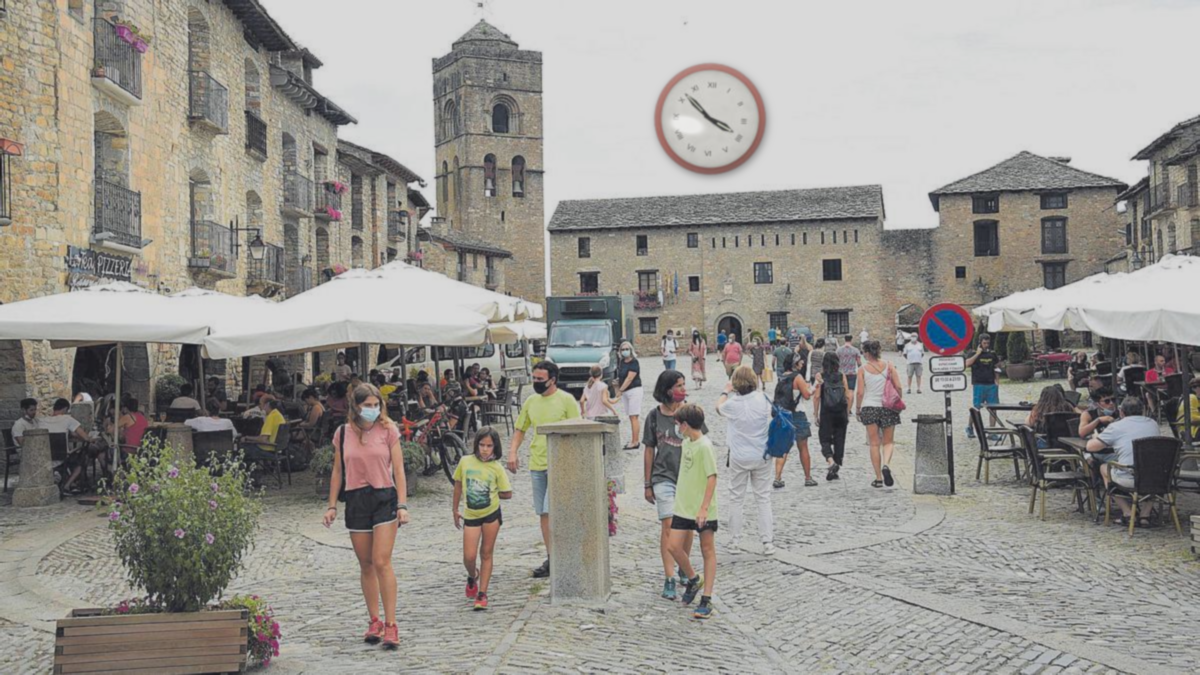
3:52
